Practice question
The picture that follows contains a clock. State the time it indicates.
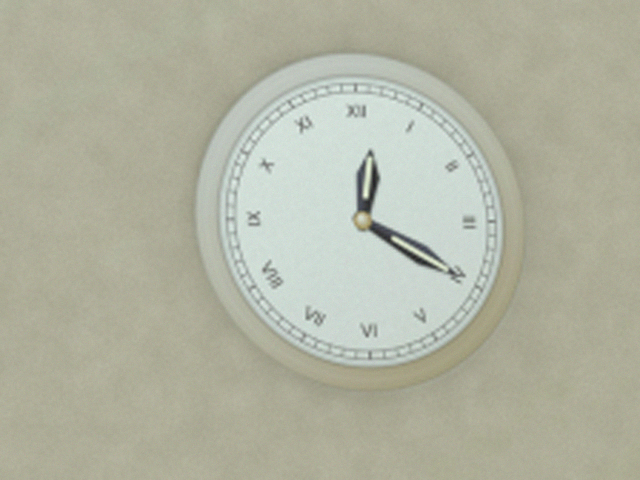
12:20
